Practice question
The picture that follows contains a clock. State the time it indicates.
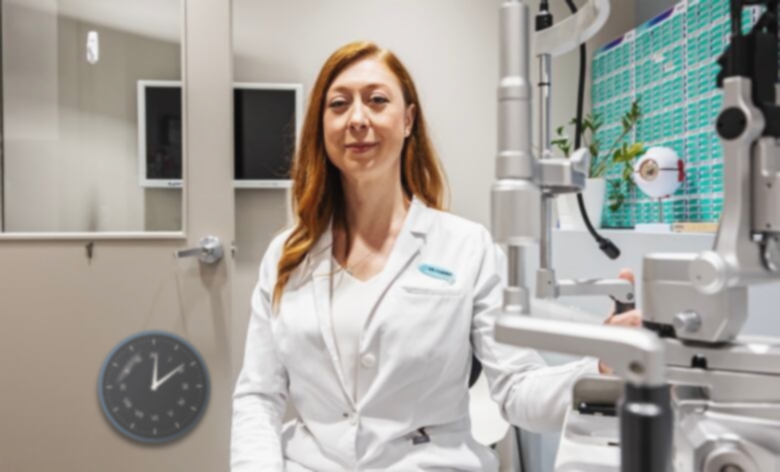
12:09
